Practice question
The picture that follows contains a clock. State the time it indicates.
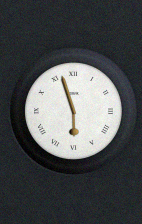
5:57
